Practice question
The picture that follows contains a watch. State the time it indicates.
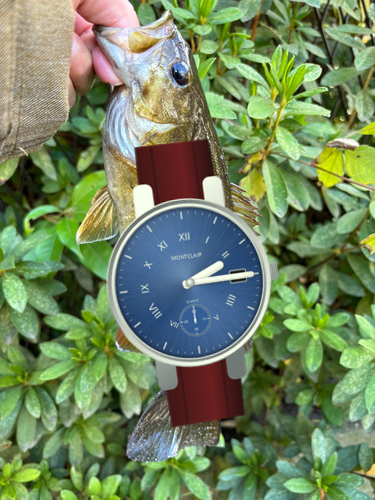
2:15
